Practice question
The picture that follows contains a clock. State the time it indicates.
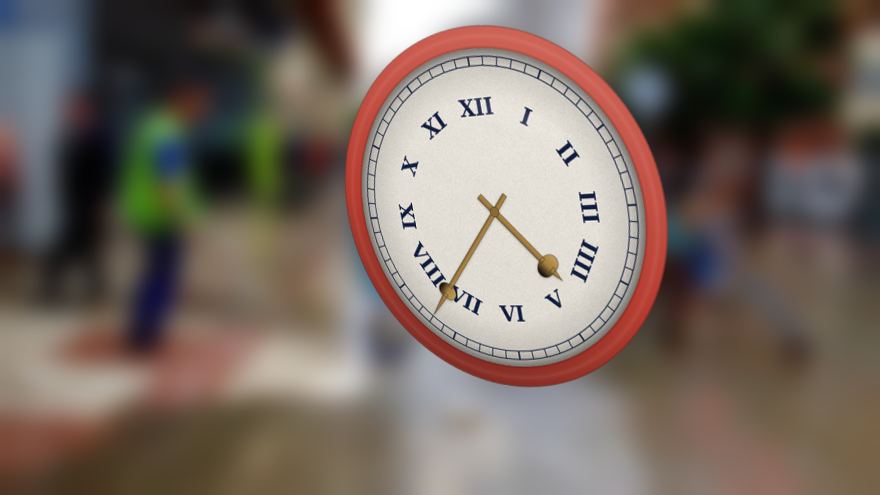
4:37
